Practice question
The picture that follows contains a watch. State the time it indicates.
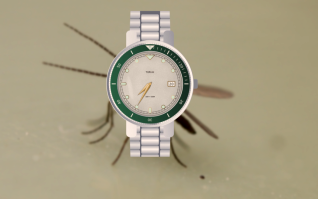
7:35
